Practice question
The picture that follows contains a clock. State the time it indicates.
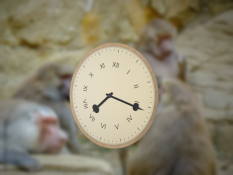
7:16
